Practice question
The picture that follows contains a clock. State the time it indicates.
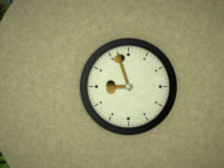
8:57
